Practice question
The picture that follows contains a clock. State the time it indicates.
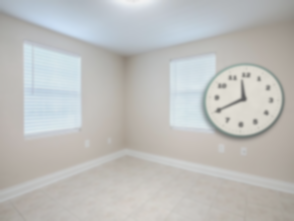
11:40
